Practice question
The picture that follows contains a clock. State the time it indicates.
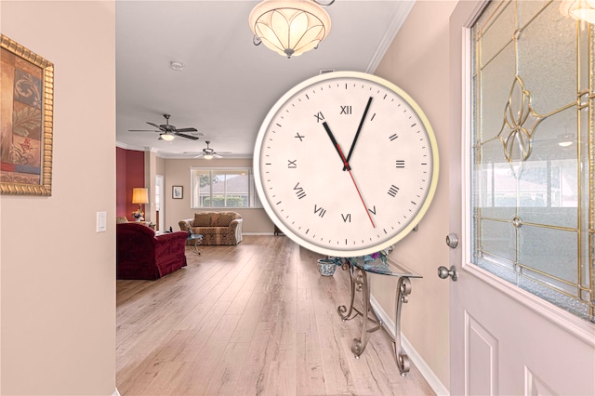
11:03:26
